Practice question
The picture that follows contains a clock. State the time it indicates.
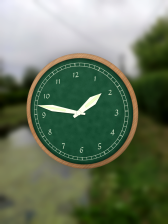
1:47
